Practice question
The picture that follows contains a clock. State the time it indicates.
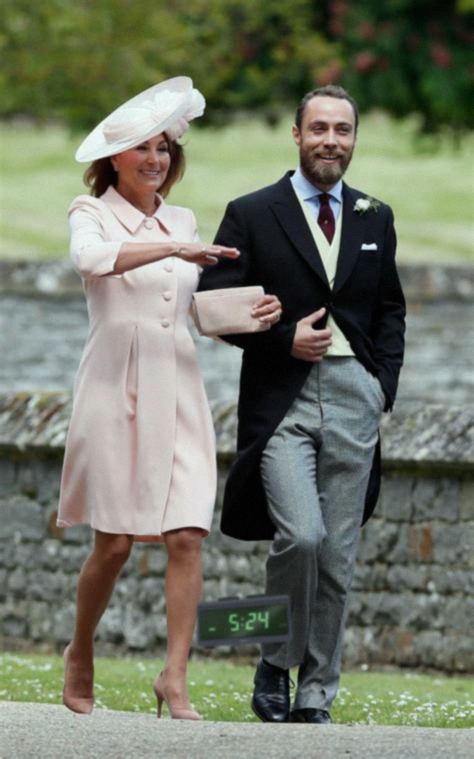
5:24
